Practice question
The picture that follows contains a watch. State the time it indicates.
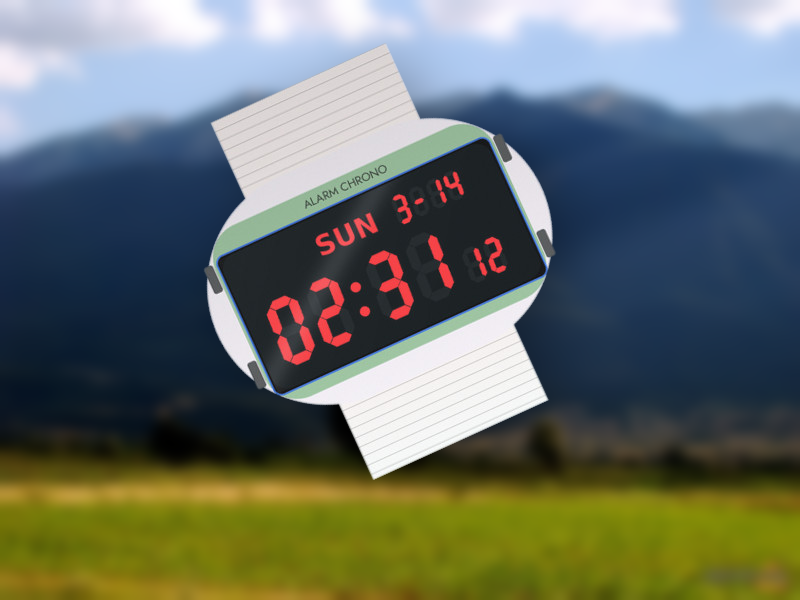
2:31:12
